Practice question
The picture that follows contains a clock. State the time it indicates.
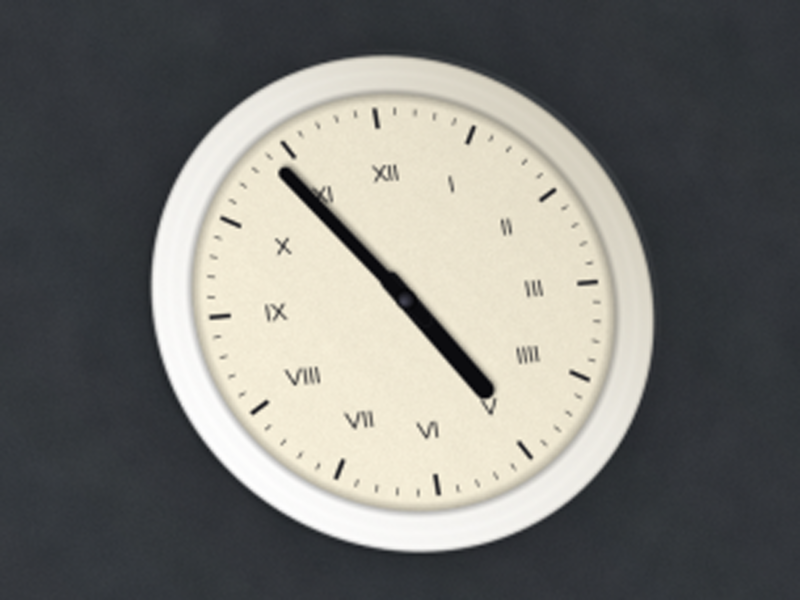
4:54
